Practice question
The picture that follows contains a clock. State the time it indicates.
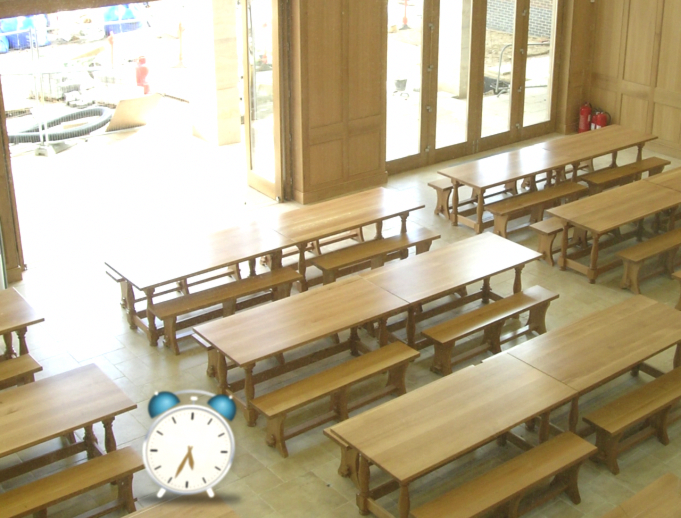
5:34
